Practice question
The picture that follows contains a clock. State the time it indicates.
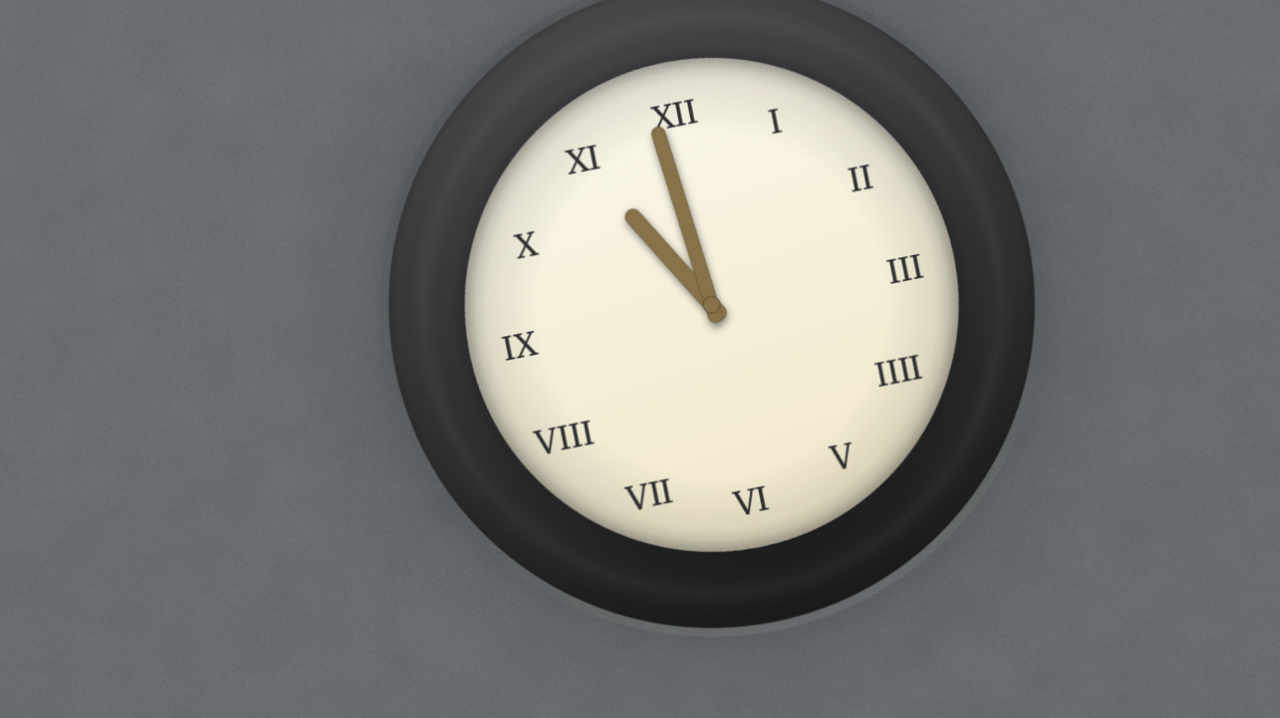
10:59
